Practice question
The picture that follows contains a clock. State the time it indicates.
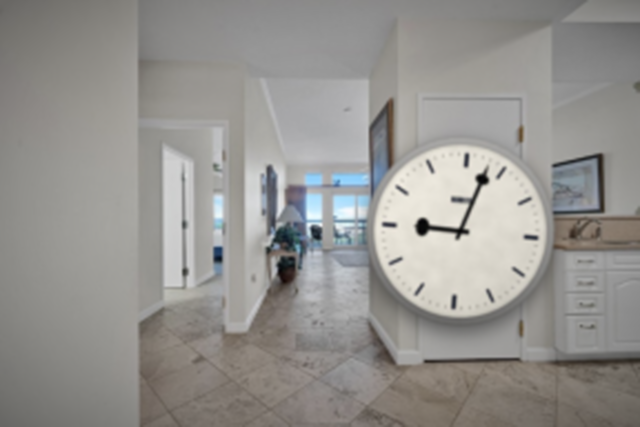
9:03
